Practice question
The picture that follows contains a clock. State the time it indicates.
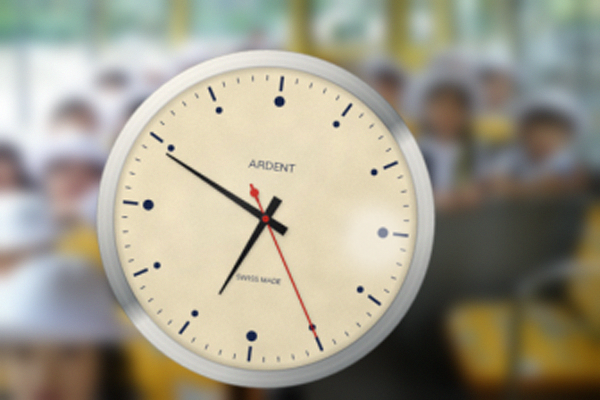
6:49:25
